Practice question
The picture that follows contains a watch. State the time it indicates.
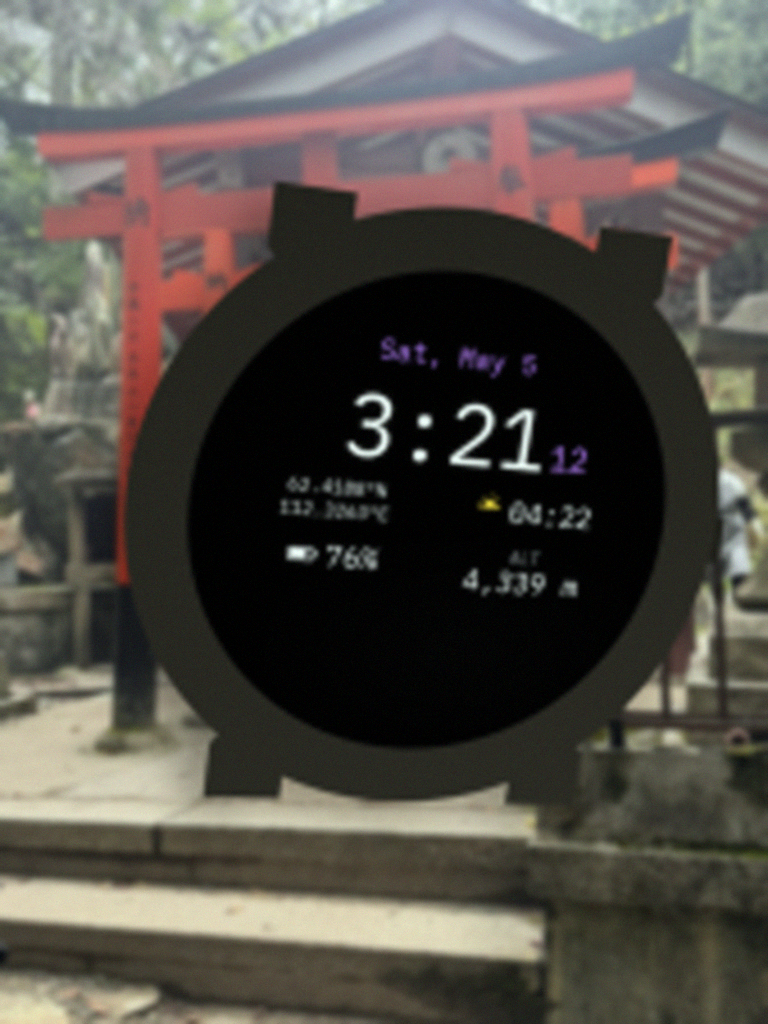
3:21
